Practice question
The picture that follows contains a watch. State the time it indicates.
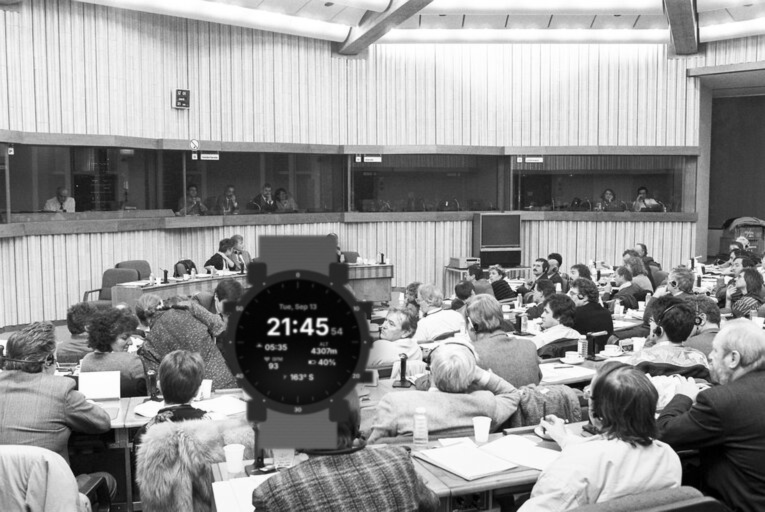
21:45
